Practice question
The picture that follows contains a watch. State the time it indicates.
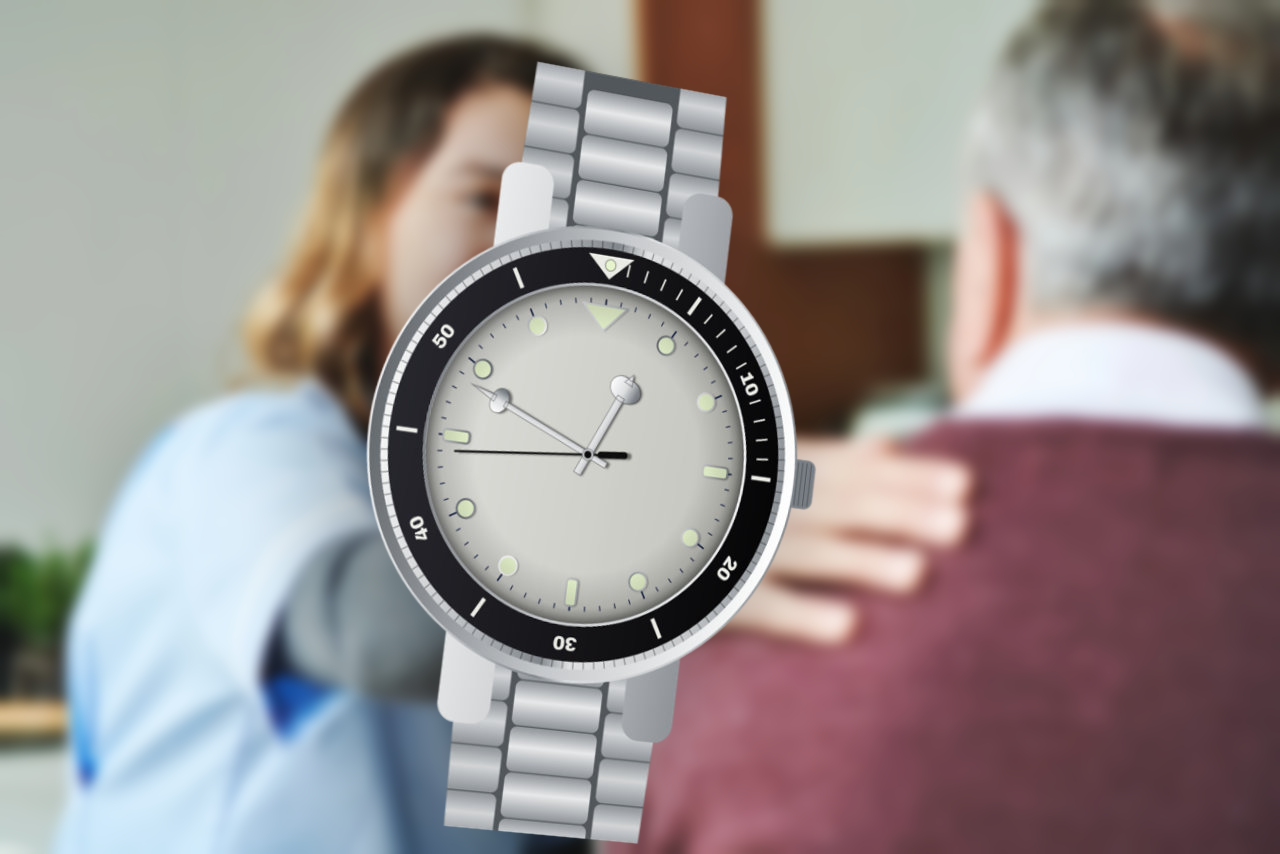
12:48:44
